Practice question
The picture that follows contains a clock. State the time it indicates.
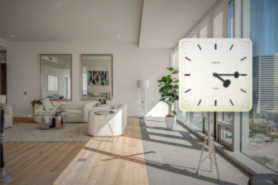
4:15
